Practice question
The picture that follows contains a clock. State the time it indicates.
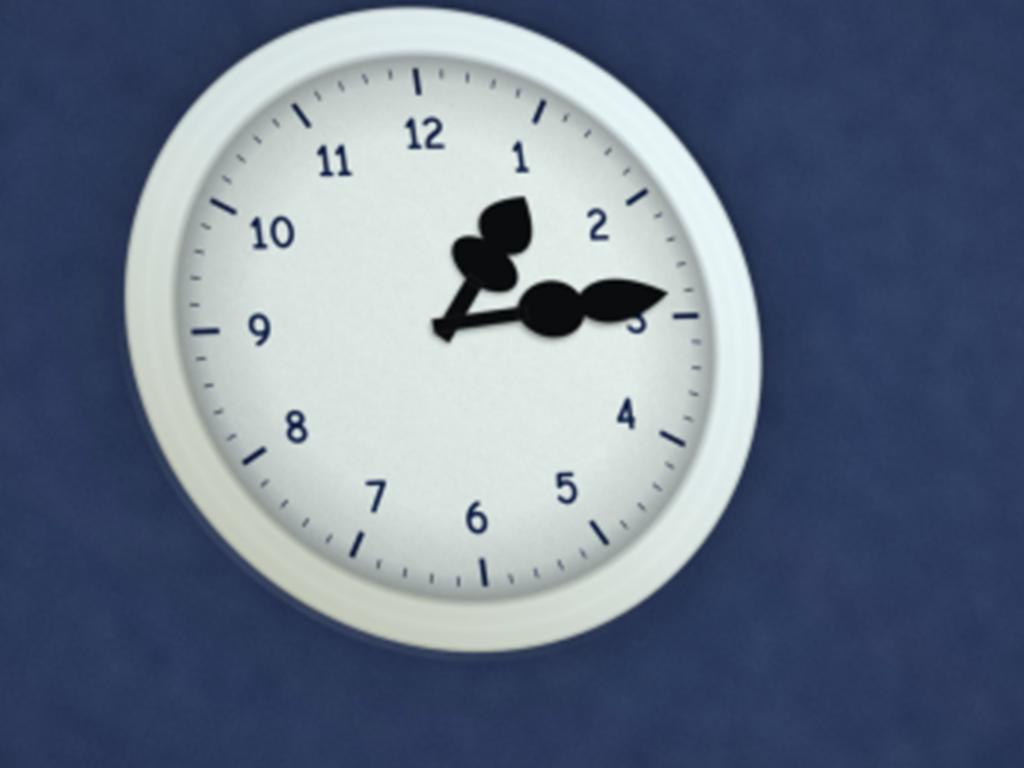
1:14
